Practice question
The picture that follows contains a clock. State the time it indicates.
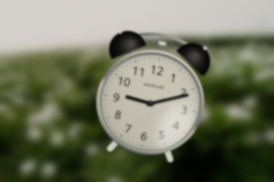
9:11
